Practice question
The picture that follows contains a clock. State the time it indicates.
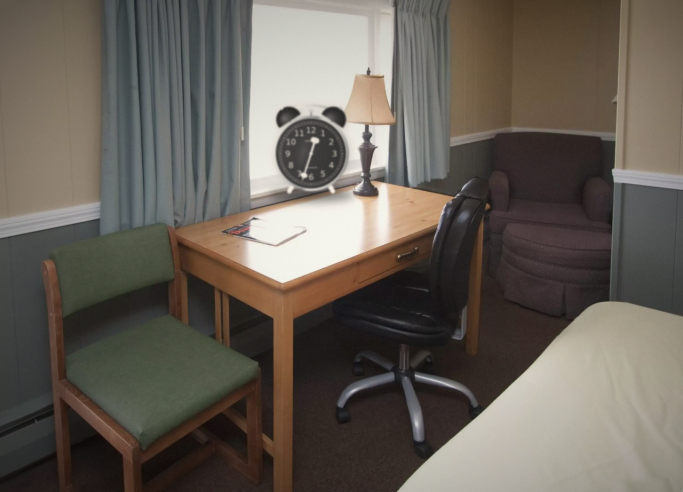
12:33
